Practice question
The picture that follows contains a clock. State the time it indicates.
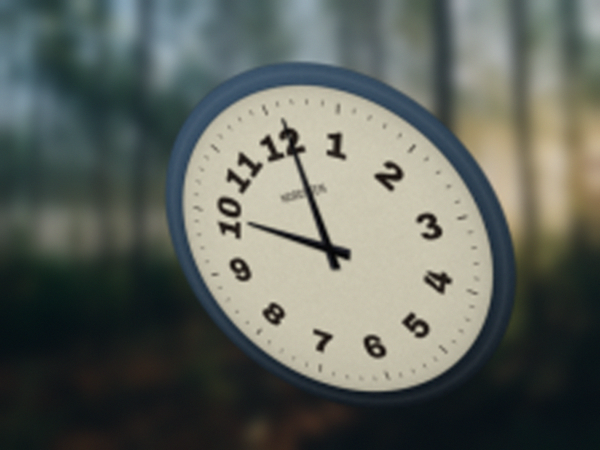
10:01
